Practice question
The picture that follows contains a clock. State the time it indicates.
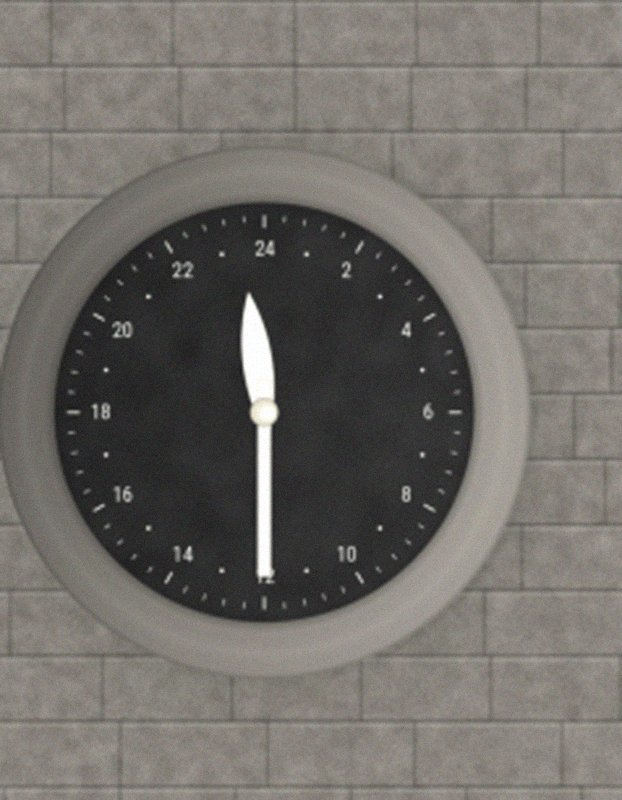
23:30
